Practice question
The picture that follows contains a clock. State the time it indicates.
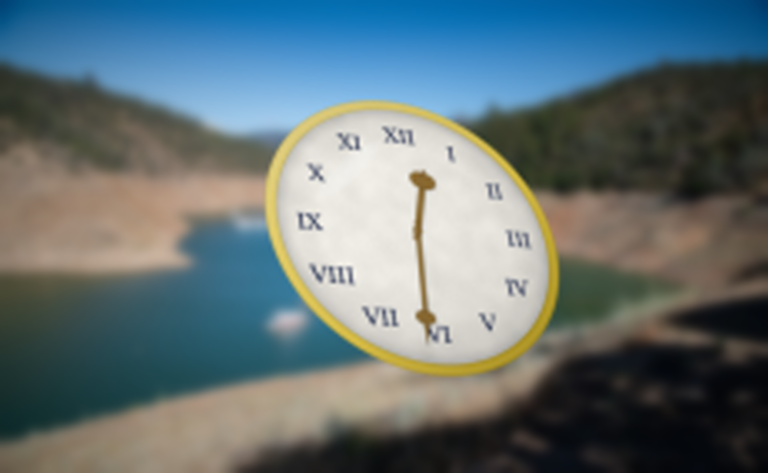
12:31
